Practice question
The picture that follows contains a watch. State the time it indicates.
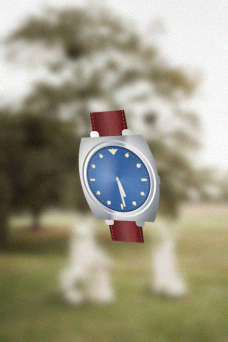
5:29
